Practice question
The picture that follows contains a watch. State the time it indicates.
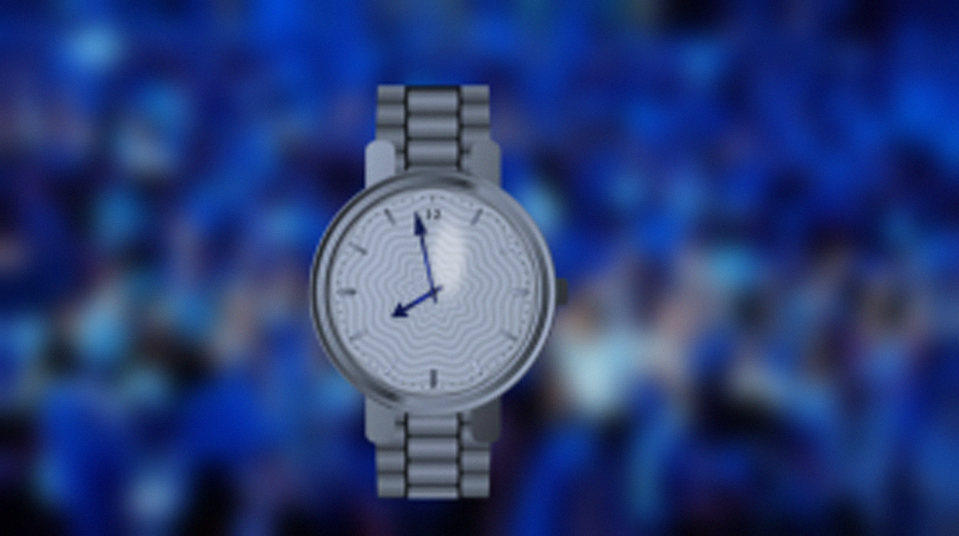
7:58
